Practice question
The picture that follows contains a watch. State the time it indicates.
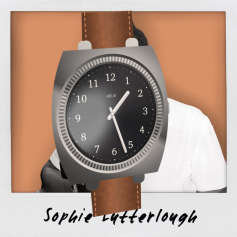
1:27
